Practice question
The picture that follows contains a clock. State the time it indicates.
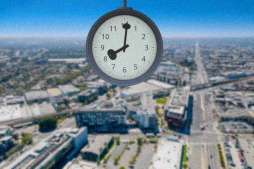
8:01
